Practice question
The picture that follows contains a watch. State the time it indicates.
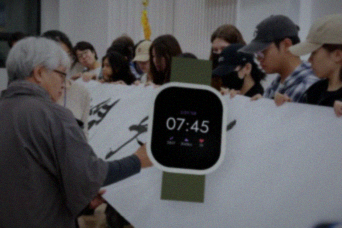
7:45
